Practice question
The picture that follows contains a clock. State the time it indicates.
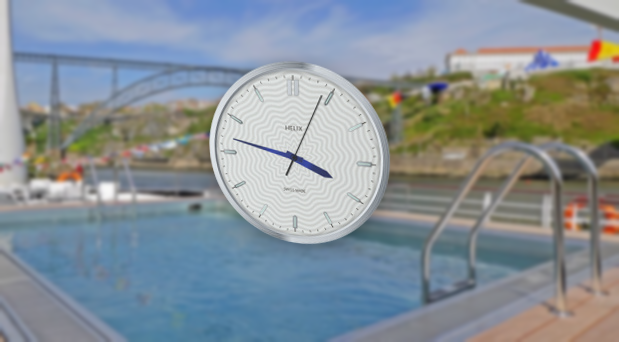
3:47:04
